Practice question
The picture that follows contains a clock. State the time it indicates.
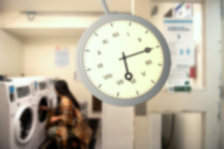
6:15
